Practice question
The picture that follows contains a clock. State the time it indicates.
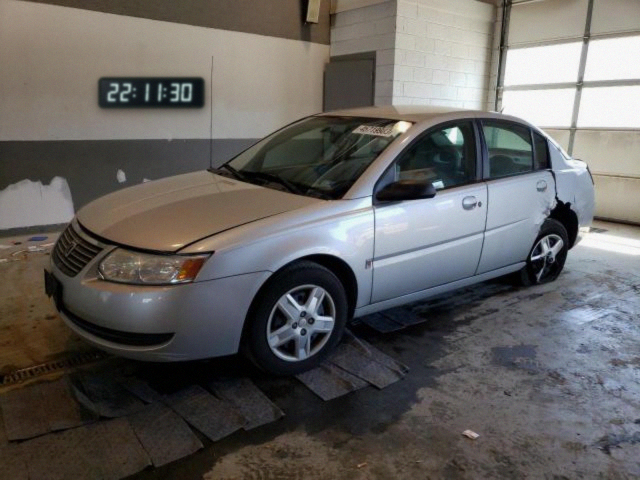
22:11:30
